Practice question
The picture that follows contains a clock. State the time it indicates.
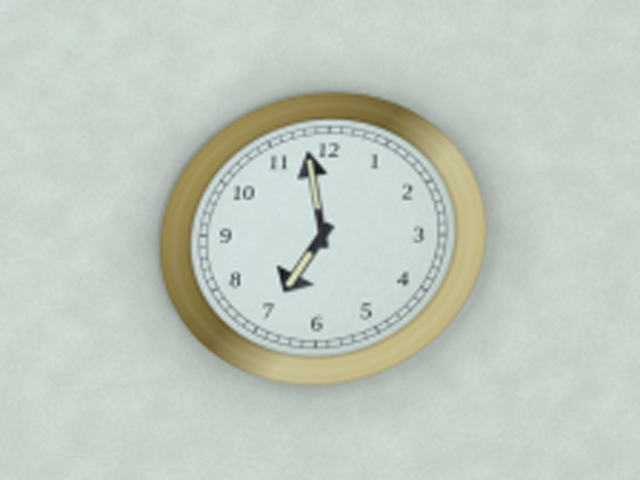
6:58
